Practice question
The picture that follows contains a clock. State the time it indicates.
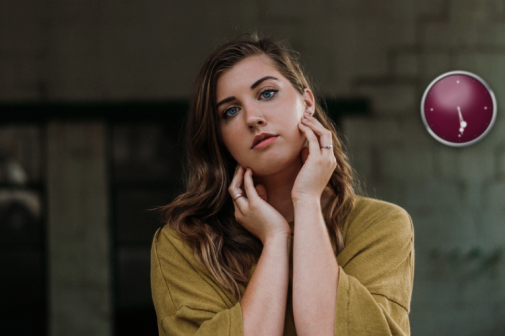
5:29
